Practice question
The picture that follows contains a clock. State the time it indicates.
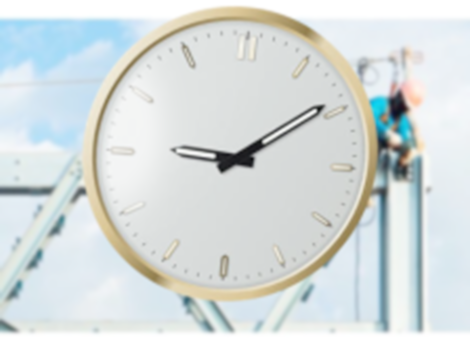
9:09
